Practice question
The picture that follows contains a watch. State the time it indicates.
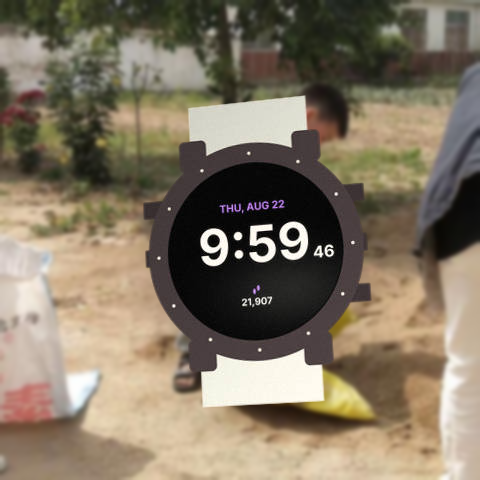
9:59:46
